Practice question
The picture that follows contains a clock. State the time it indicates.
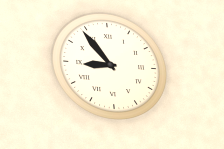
8:54
